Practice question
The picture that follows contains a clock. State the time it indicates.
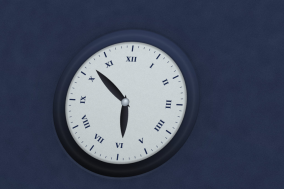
5:52
